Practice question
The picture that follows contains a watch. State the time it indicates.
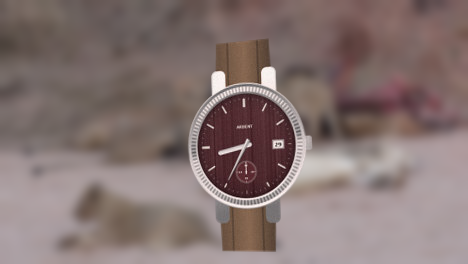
8:35
